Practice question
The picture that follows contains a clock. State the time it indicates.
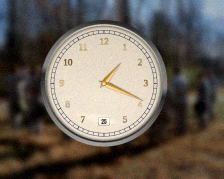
1:19
